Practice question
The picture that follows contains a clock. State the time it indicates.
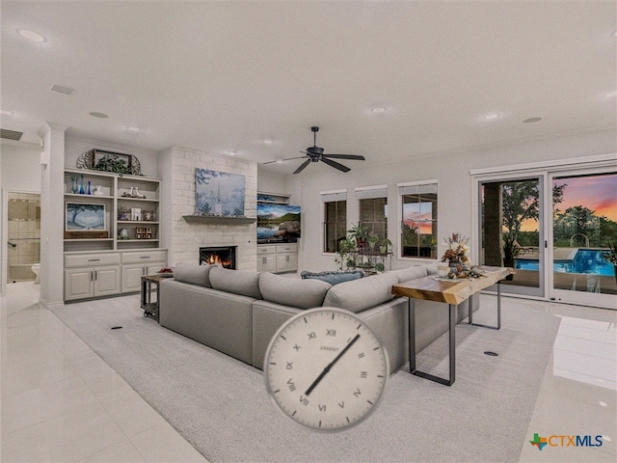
7:06
